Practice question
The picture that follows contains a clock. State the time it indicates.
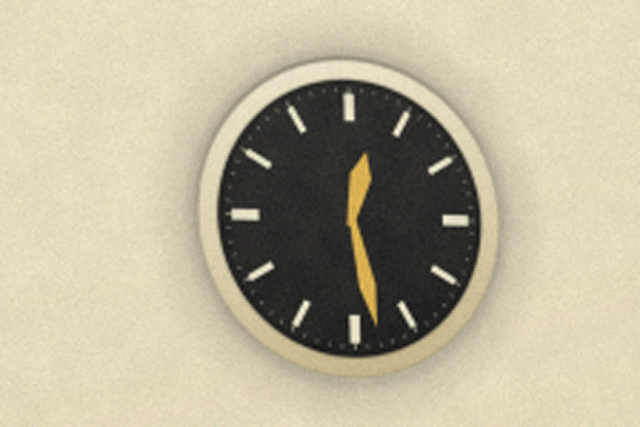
12:28
